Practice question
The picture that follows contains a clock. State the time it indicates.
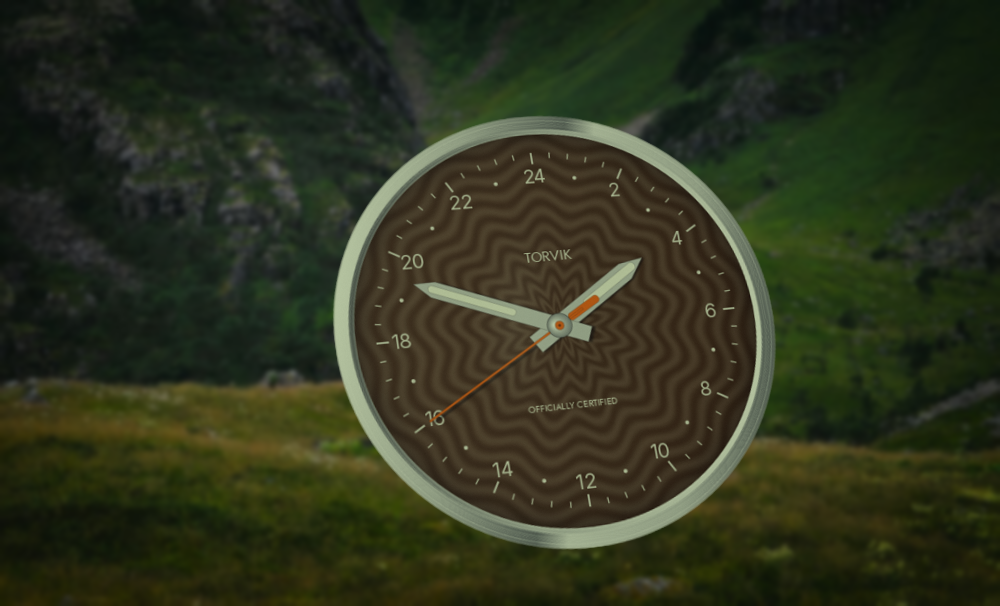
3:48:40
